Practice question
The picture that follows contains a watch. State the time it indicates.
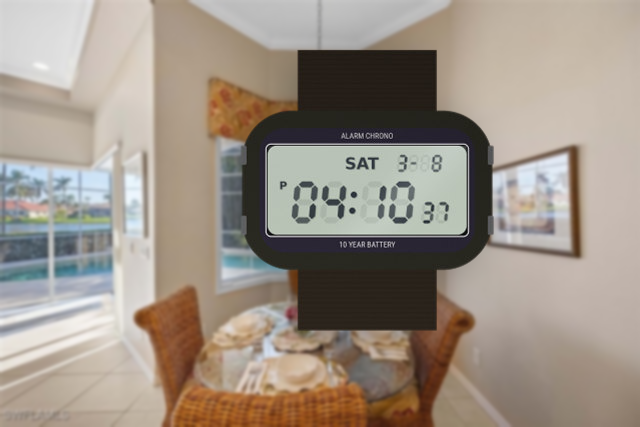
4:10:37
